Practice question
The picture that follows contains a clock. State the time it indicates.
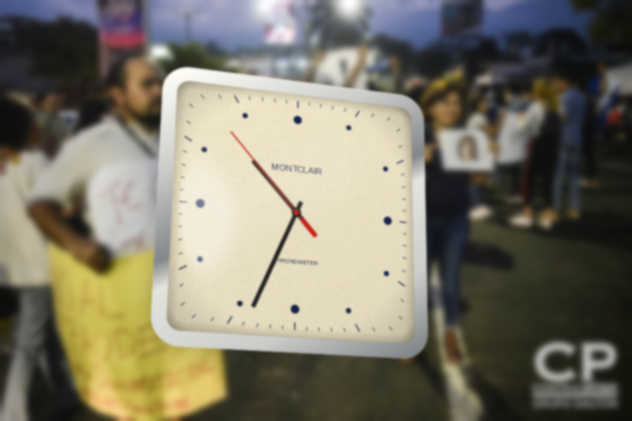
10:33:53
